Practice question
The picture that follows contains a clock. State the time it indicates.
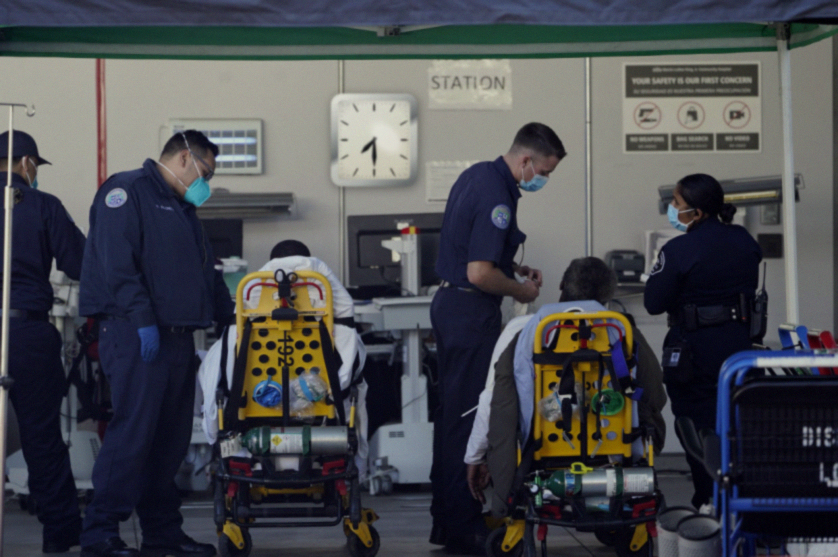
7:30
